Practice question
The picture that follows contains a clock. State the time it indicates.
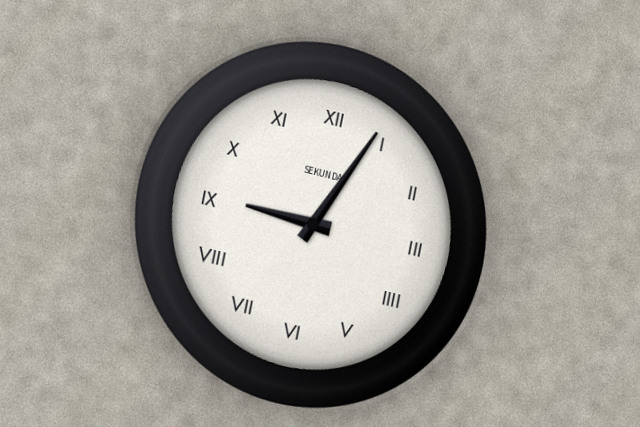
9:04
